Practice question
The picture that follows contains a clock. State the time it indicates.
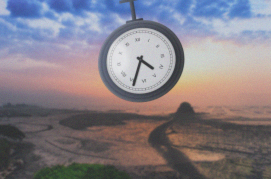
4:34
